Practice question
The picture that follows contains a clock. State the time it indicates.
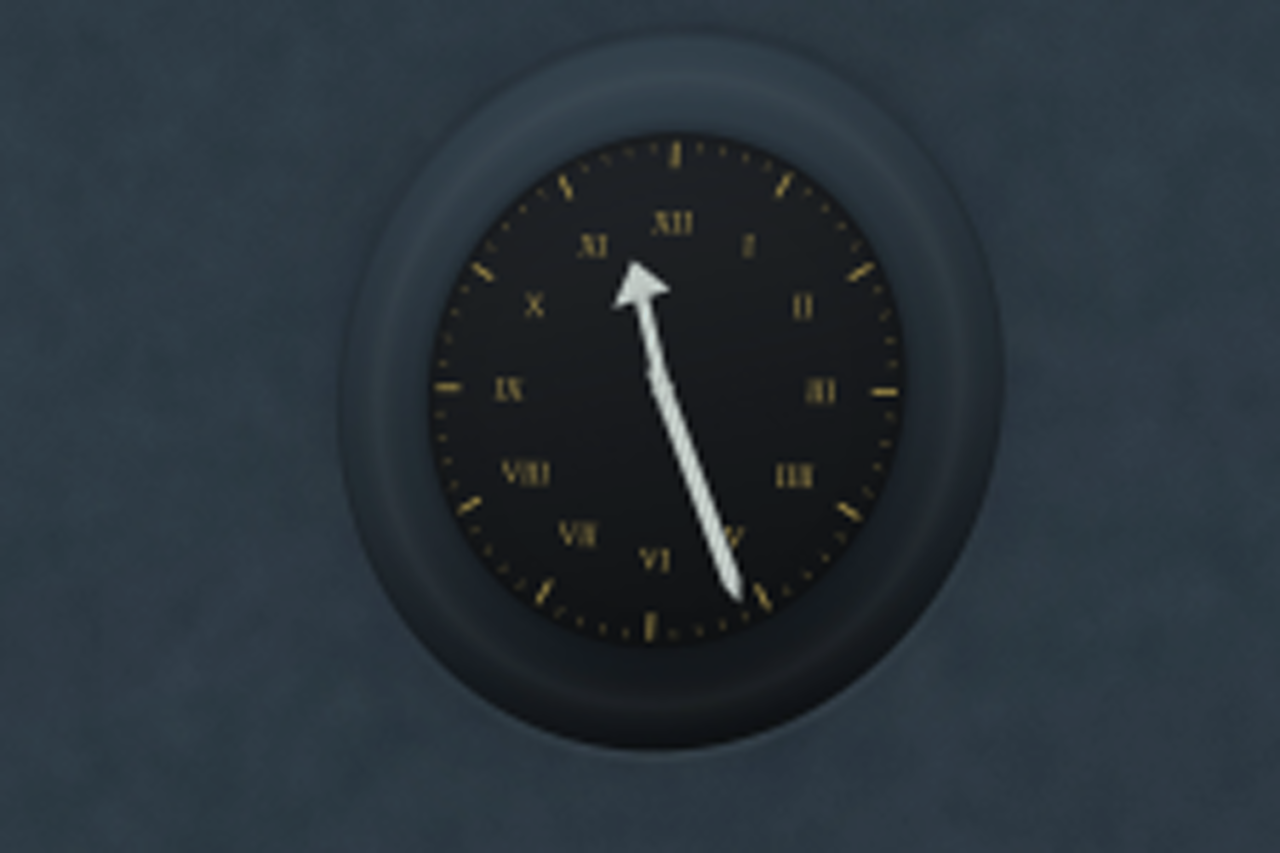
11:26
